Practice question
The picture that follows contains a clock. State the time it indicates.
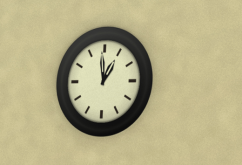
12:59
